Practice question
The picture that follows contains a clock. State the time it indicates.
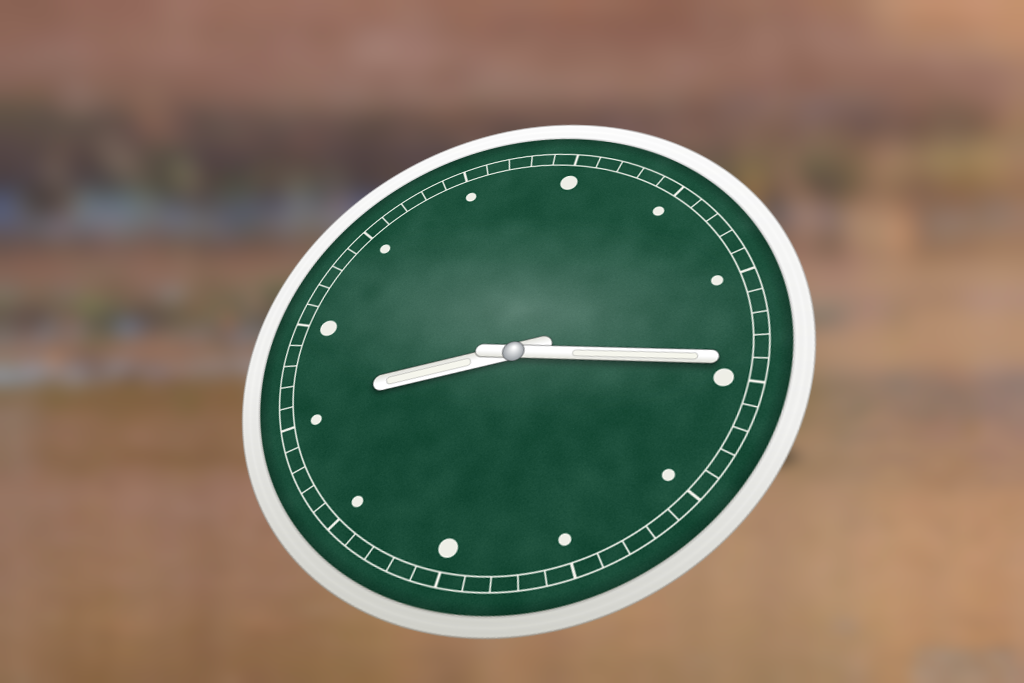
8:14
